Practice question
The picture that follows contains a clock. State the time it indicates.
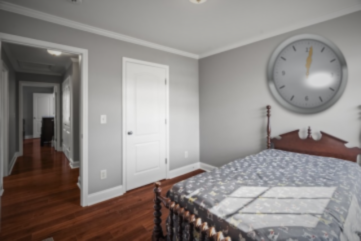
12:01
